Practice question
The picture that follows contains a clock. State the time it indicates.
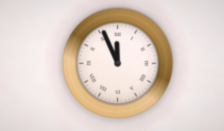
11:56
